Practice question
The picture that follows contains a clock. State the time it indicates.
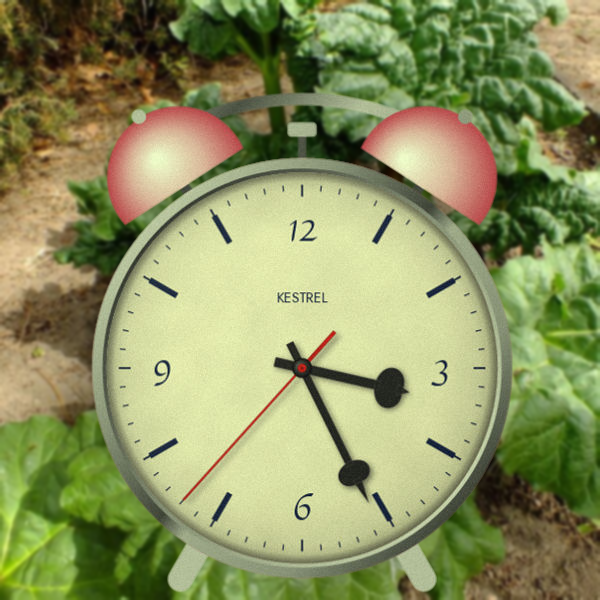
3:25:37
